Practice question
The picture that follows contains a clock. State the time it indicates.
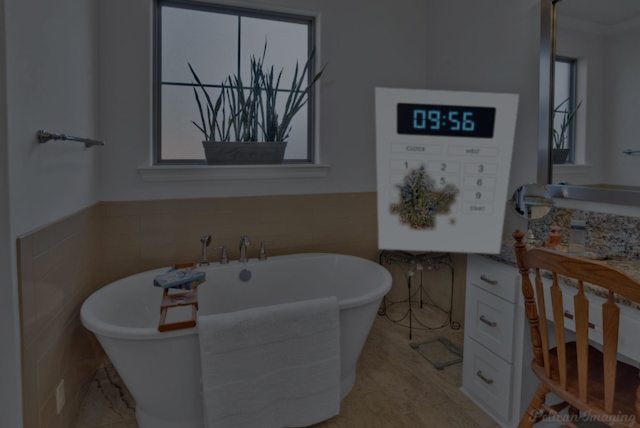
9:56
